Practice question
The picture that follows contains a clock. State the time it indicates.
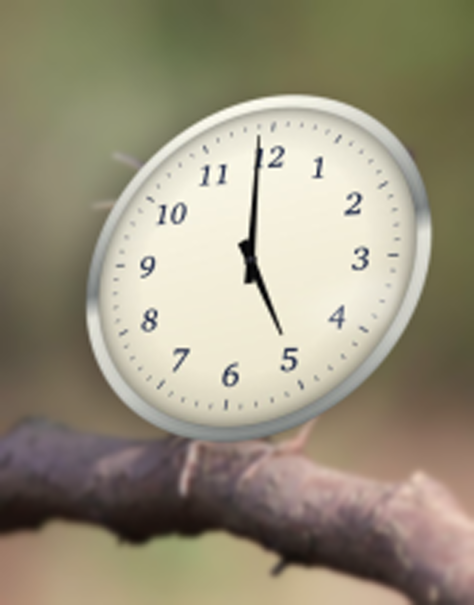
4:59
